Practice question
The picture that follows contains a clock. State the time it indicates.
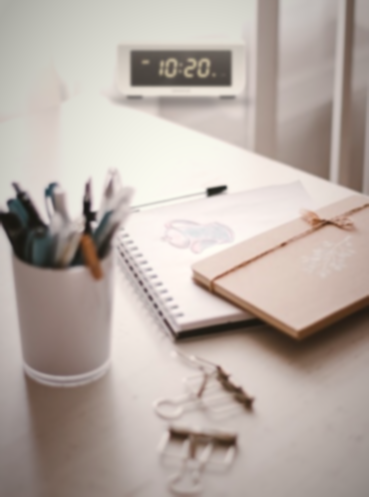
10:20
